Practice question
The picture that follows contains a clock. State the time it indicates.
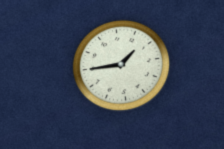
12:40
